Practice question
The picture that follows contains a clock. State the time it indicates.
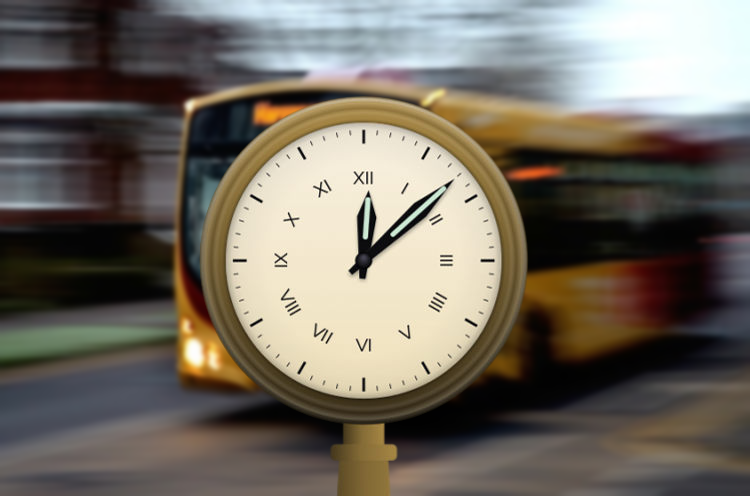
12:08
